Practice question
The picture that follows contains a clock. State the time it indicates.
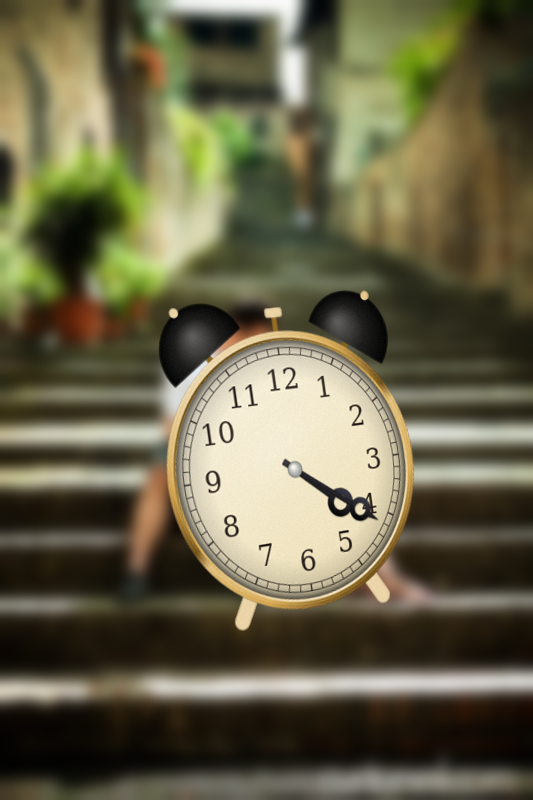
4:21
